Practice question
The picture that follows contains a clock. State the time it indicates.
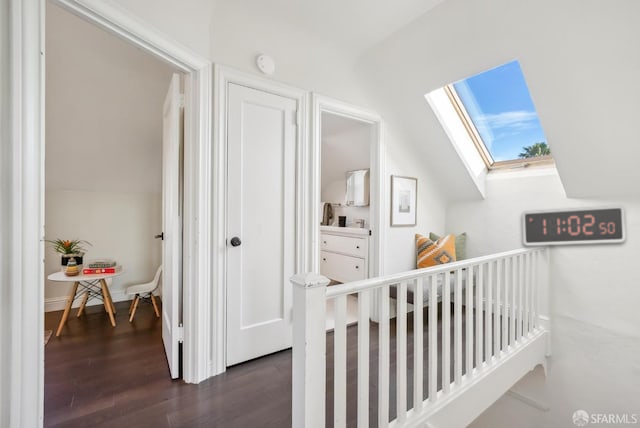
11:02:50
